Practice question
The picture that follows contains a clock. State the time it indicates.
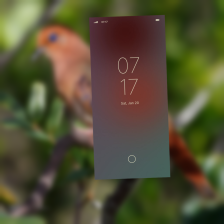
7:17
